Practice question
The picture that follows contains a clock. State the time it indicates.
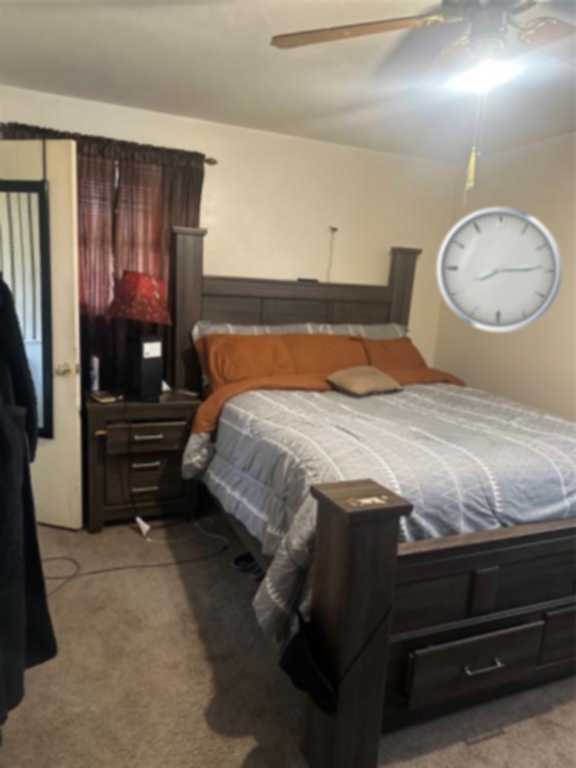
8:14
